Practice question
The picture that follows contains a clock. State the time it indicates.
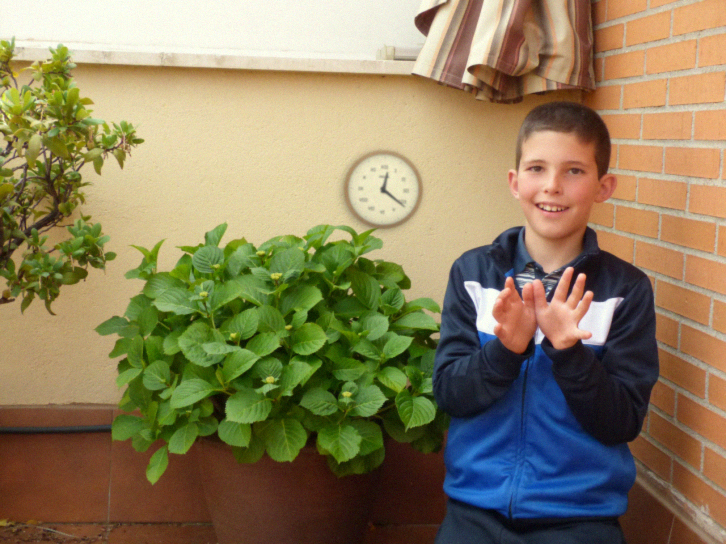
12:21
